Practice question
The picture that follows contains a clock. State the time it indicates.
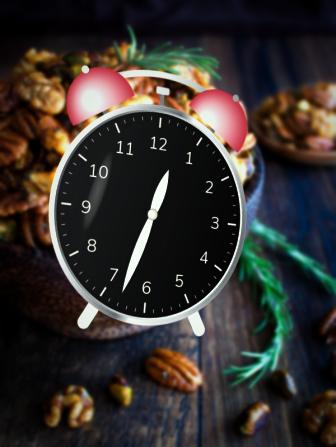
12:33
